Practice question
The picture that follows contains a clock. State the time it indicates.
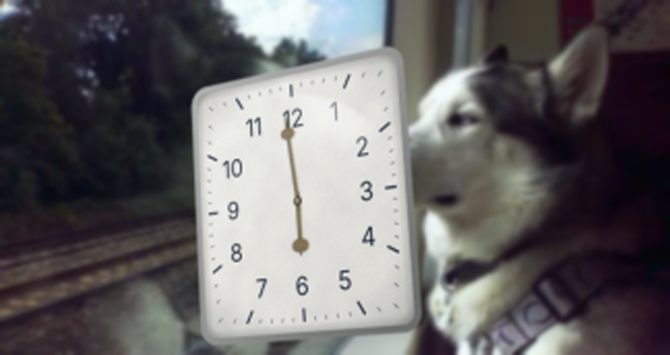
5:59
